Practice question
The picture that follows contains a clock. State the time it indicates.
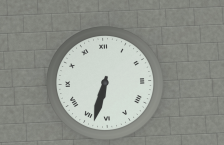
6:33
